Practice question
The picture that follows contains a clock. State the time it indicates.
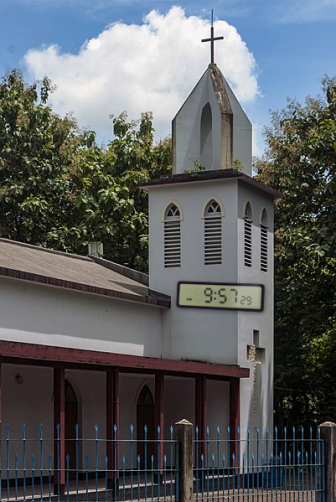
9:57:29
